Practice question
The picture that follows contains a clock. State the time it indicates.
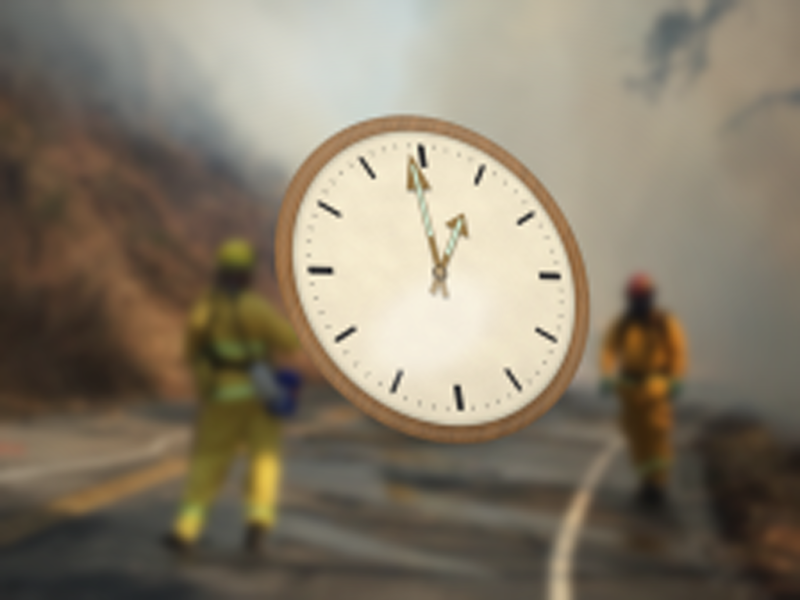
12:59
